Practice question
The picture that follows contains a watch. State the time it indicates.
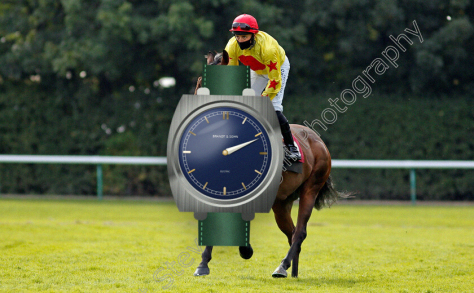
2:11
